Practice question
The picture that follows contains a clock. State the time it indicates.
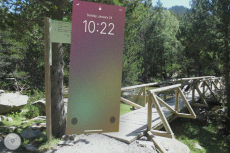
10:22
